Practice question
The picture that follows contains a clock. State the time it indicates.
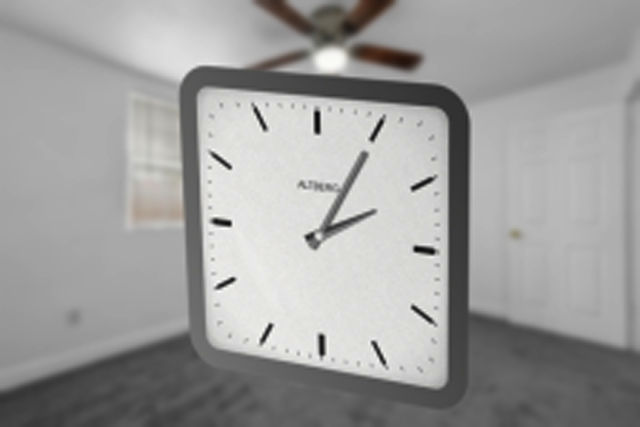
2:05
